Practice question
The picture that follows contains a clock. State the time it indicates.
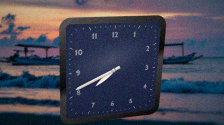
7:41
